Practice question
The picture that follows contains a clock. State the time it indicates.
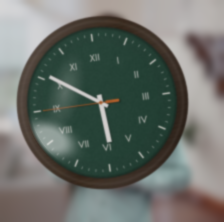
5:50:45
